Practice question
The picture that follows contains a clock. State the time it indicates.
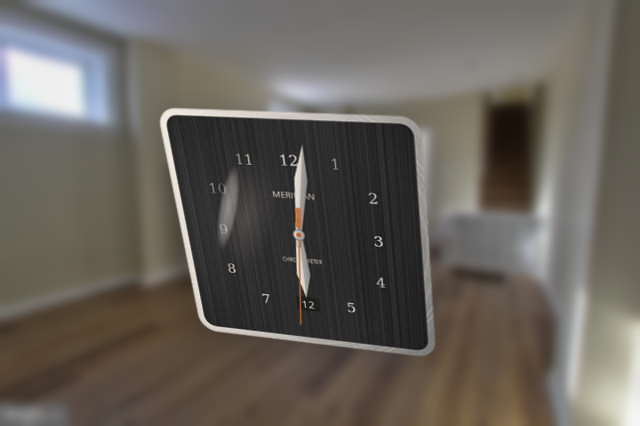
6:01:31
